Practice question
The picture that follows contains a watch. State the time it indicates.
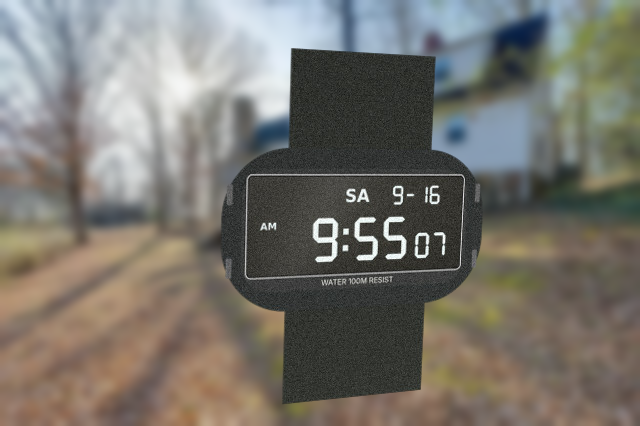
9:55:07
